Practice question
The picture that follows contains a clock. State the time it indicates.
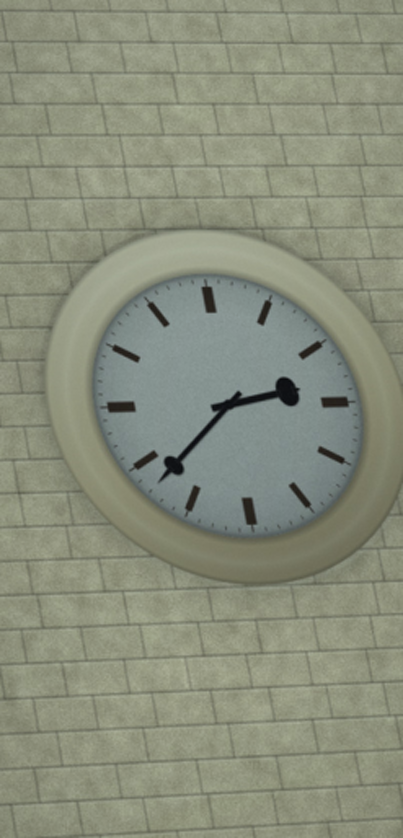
2:38
